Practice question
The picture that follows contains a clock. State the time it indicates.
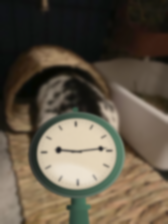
9:14
